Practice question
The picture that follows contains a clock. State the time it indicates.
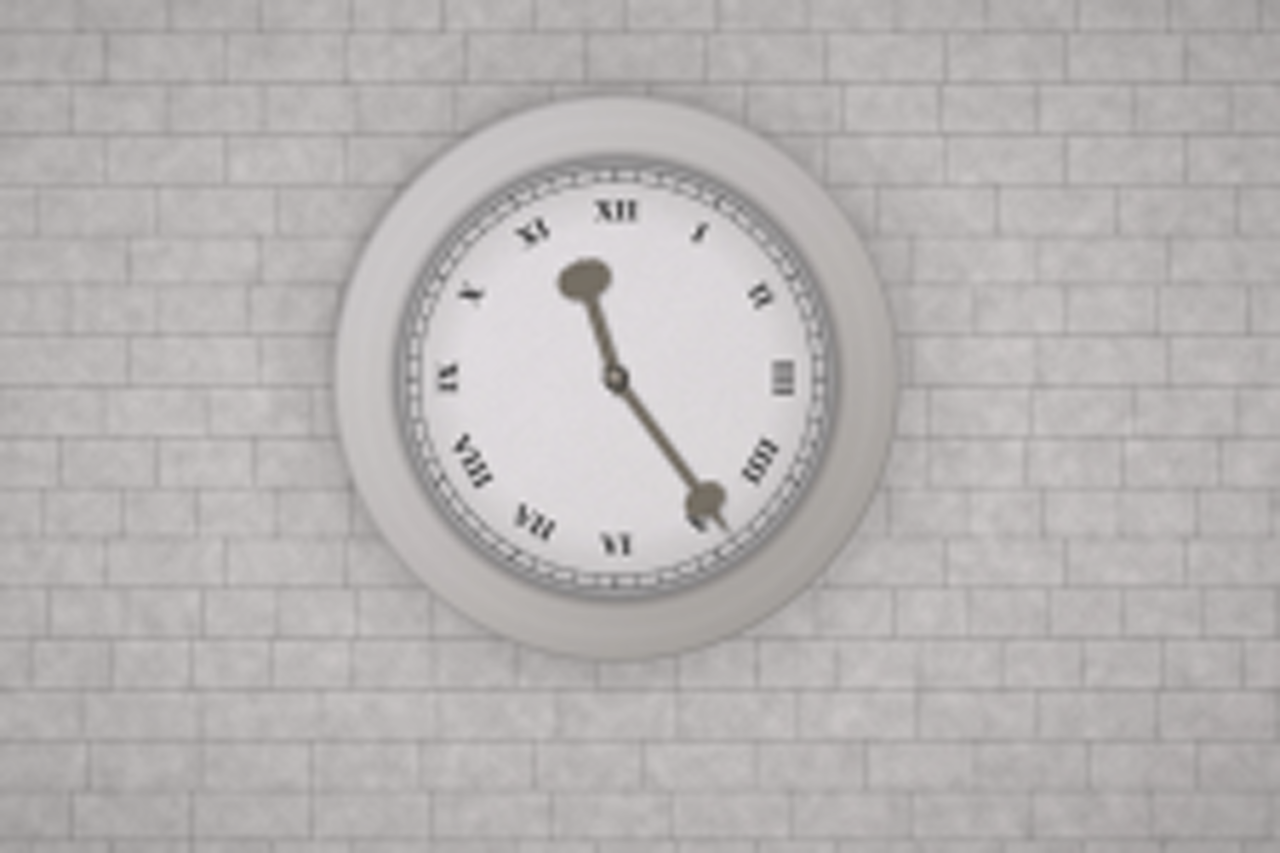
11:24
